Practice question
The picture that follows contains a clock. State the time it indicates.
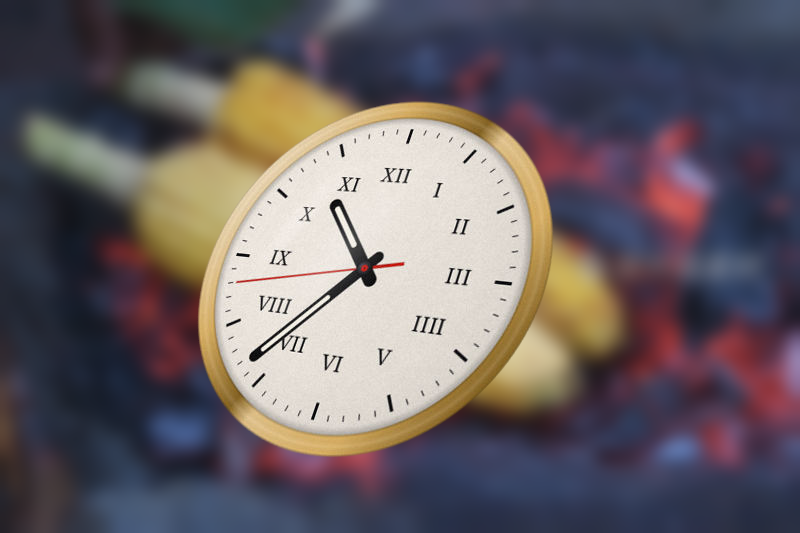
10:36:43
